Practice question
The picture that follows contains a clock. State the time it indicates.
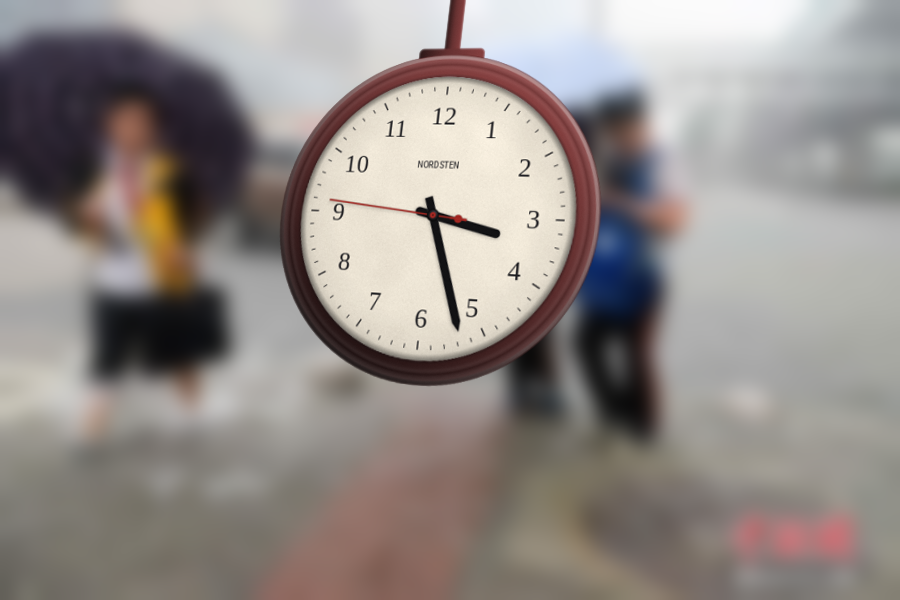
3:26:46
